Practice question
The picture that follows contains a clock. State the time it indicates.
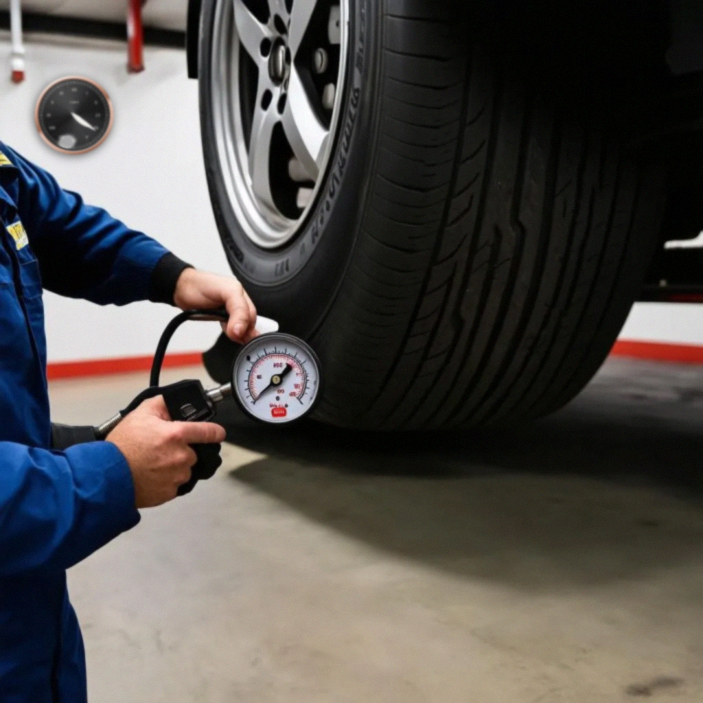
4:21
